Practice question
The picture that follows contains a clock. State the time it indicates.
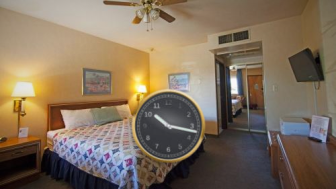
10:17
